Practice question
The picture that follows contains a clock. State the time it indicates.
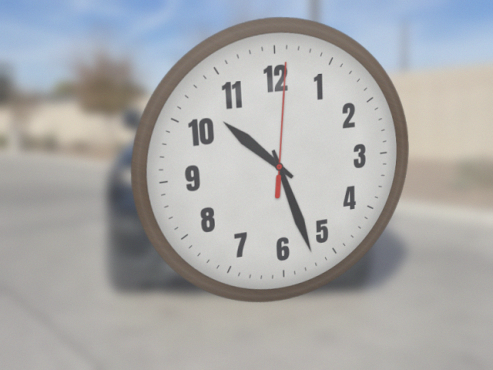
10:27:01
